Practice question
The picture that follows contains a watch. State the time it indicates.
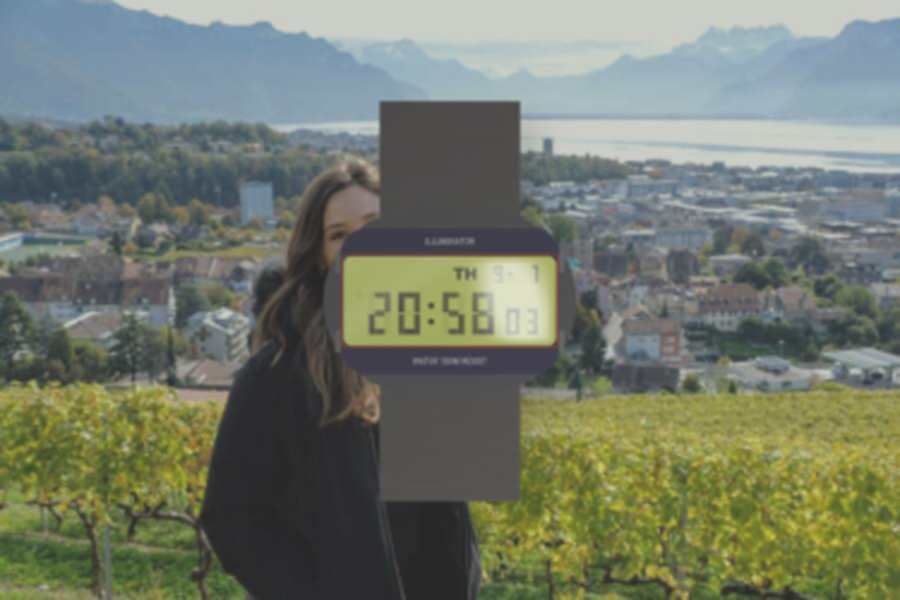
20:58:03
